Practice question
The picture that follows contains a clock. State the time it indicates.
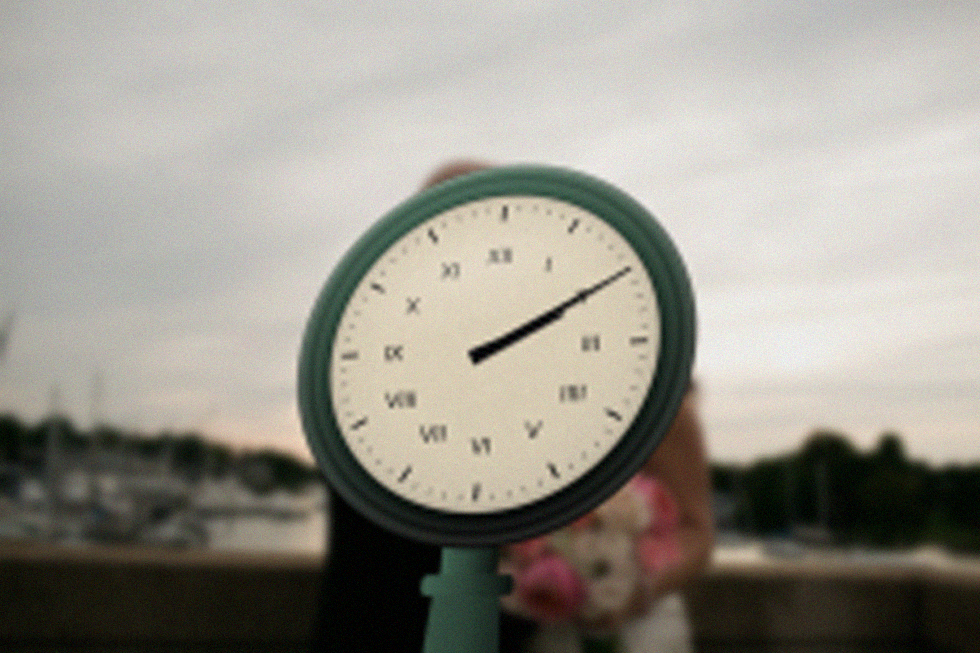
2:10
